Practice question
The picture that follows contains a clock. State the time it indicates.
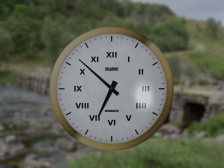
6:52
